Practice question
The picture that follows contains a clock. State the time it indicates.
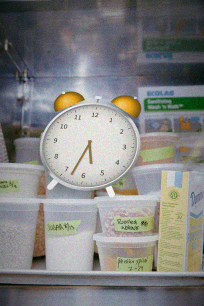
5:33
